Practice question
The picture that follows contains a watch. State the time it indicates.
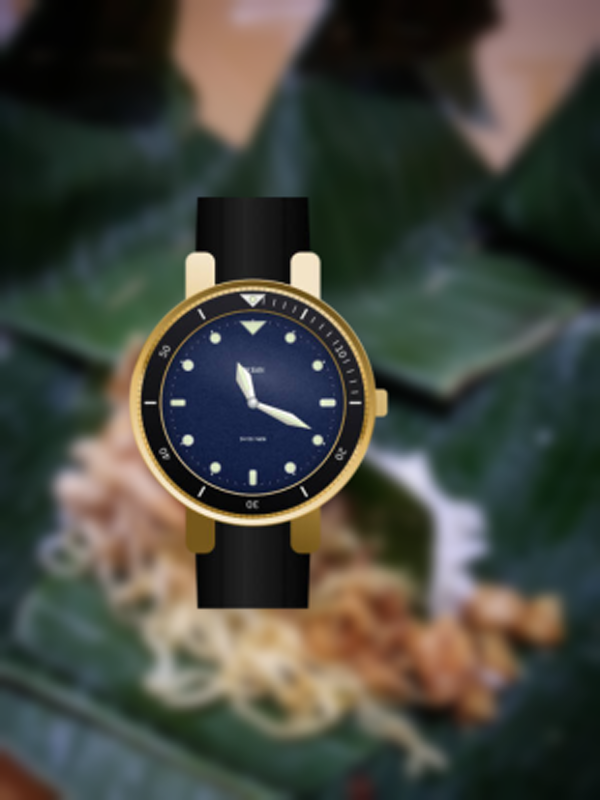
11:19
